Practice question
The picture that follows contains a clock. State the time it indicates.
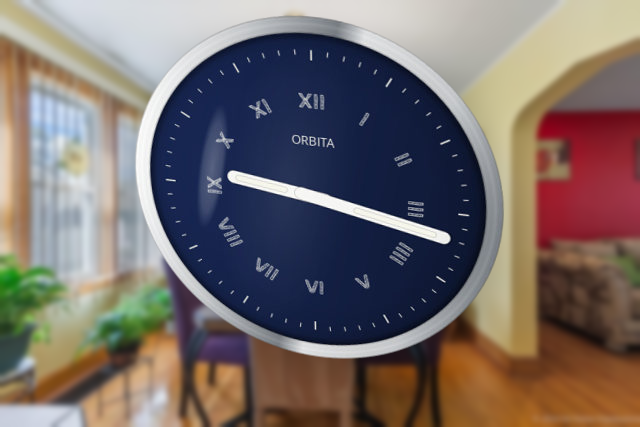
9:17
